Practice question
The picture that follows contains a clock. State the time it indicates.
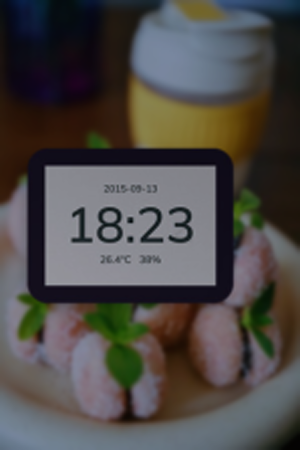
18:23
